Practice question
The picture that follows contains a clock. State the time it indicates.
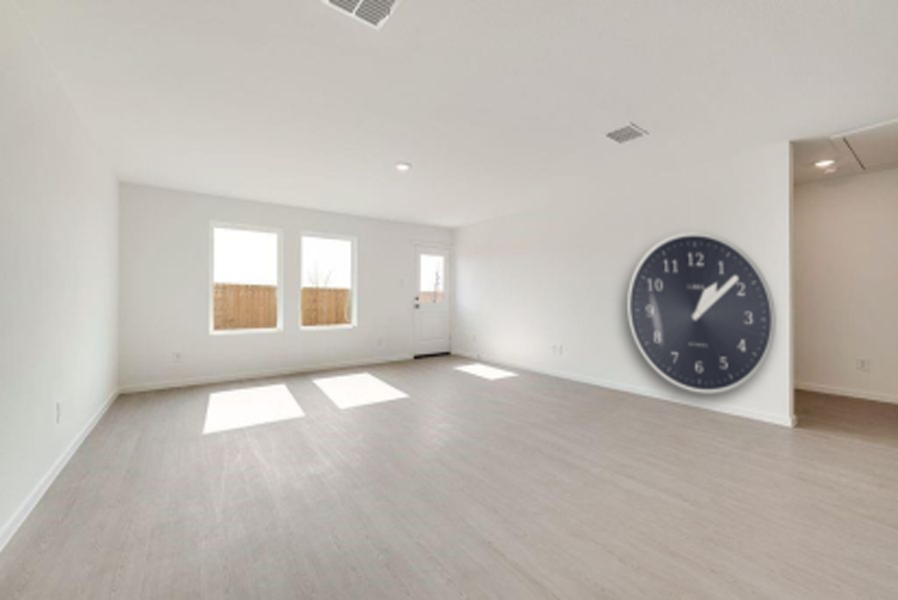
1:08
